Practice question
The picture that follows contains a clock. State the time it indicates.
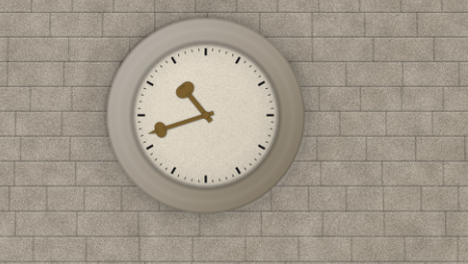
10:42
